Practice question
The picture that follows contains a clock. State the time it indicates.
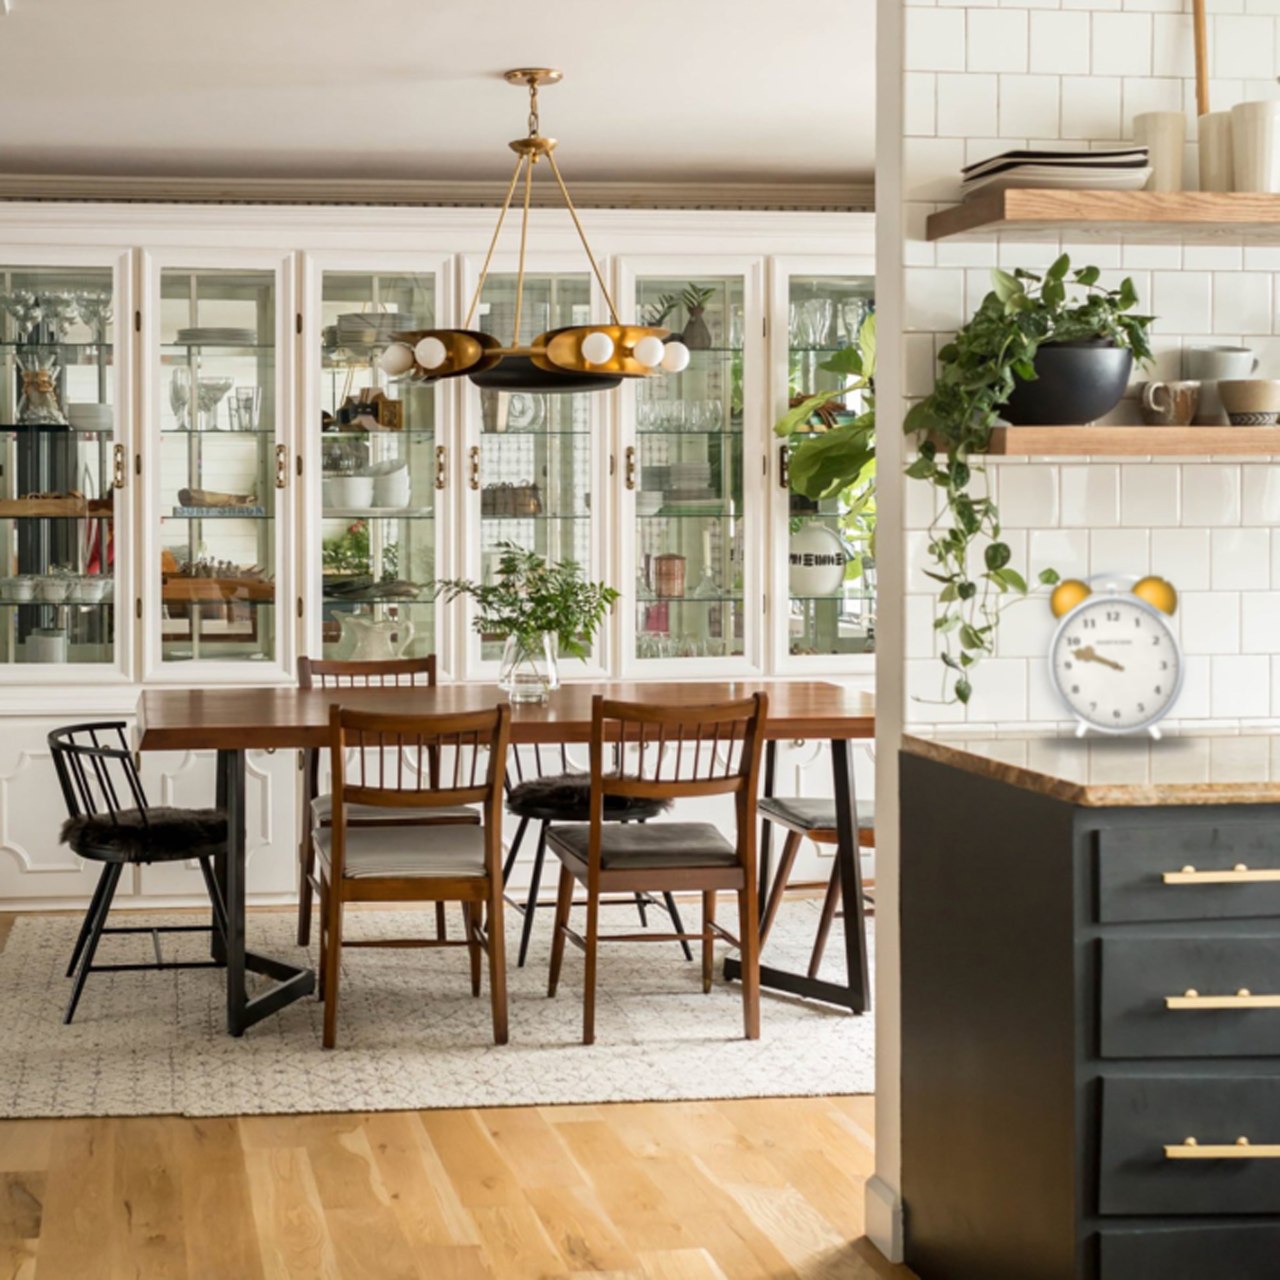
9:48
